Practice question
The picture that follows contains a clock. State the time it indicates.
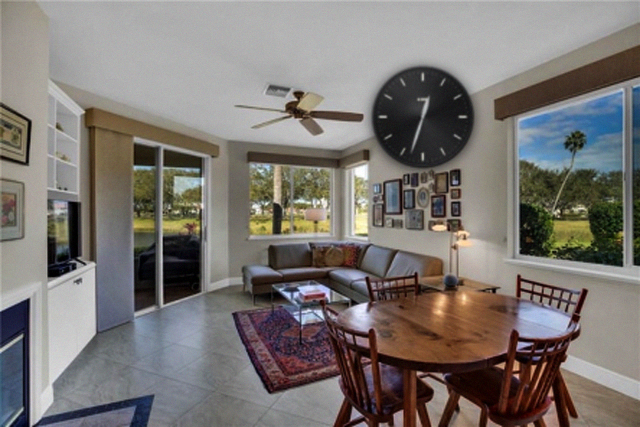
12:33
